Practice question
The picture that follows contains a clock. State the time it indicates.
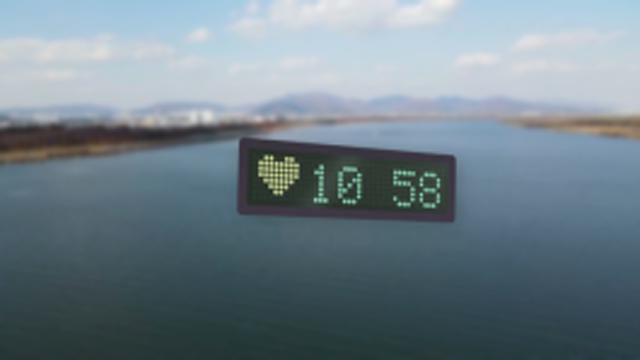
10:58
